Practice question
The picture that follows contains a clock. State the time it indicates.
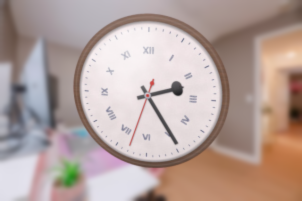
2:24:33
